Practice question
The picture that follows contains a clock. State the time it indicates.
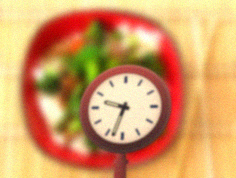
9:33
